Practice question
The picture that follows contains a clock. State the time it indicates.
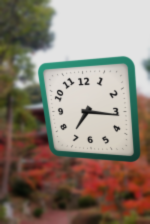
7:16
